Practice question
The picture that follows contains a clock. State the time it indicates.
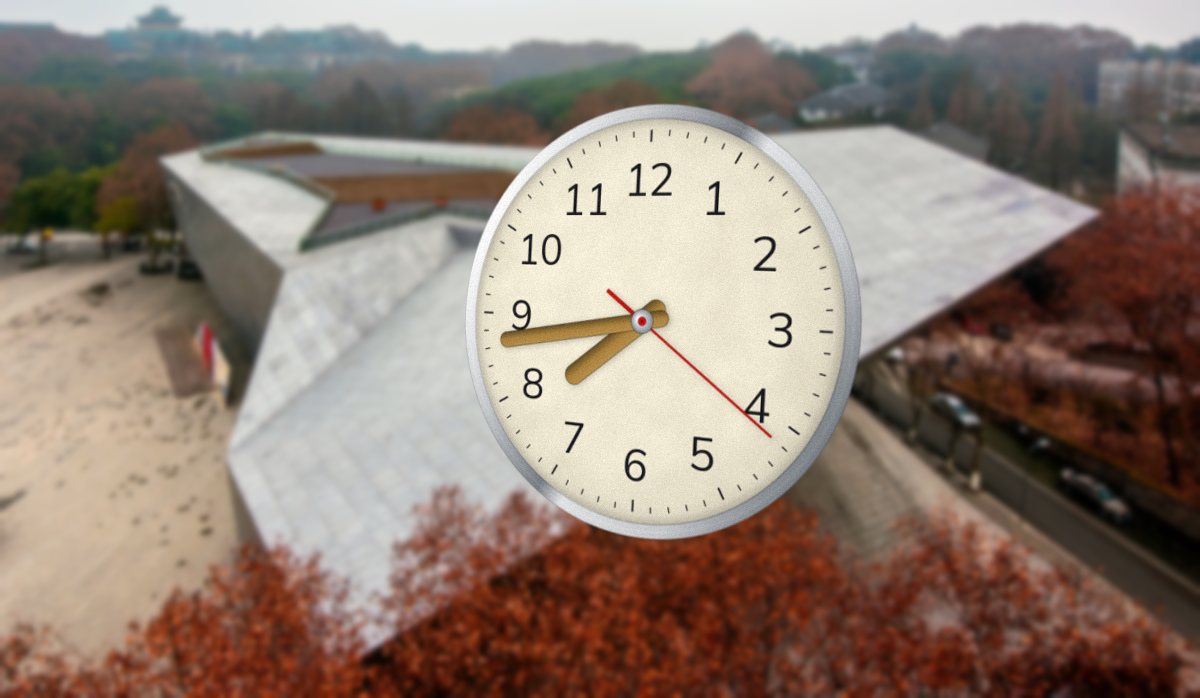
7:43:21
